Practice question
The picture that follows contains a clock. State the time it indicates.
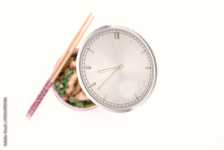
8:38
